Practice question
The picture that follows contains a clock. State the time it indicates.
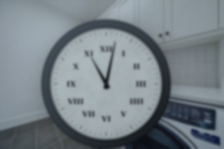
11:02
